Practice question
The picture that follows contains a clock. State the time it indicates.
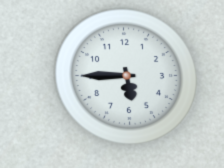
5:45
